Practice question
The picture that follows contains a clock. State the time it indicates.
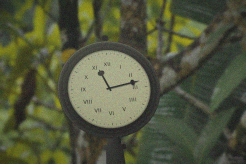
11:13
